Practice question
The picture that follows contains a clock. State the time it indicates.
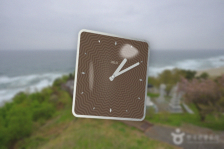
1:10
